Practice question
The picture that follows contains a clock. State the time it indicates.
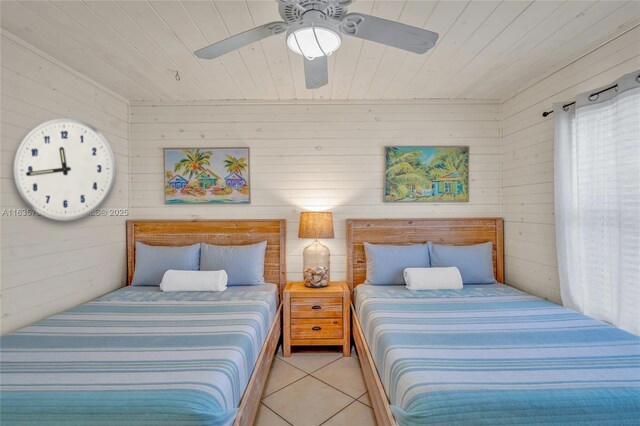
11:44
